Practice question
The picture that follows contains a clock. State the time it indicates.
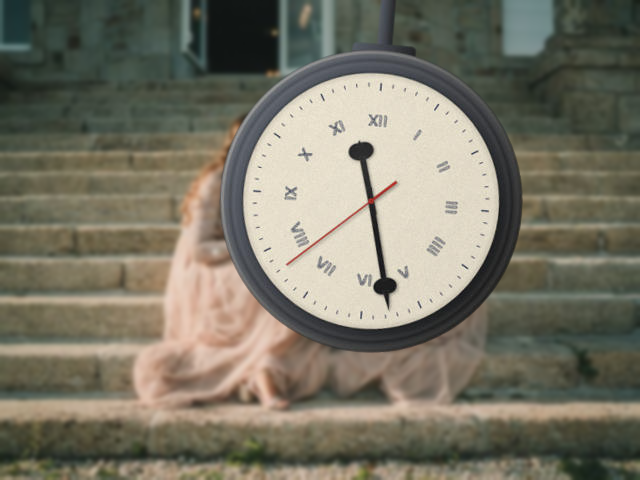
11:27:38
